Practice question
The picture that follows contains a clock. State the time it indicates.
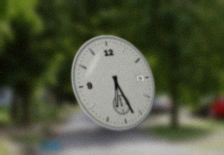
6:27
